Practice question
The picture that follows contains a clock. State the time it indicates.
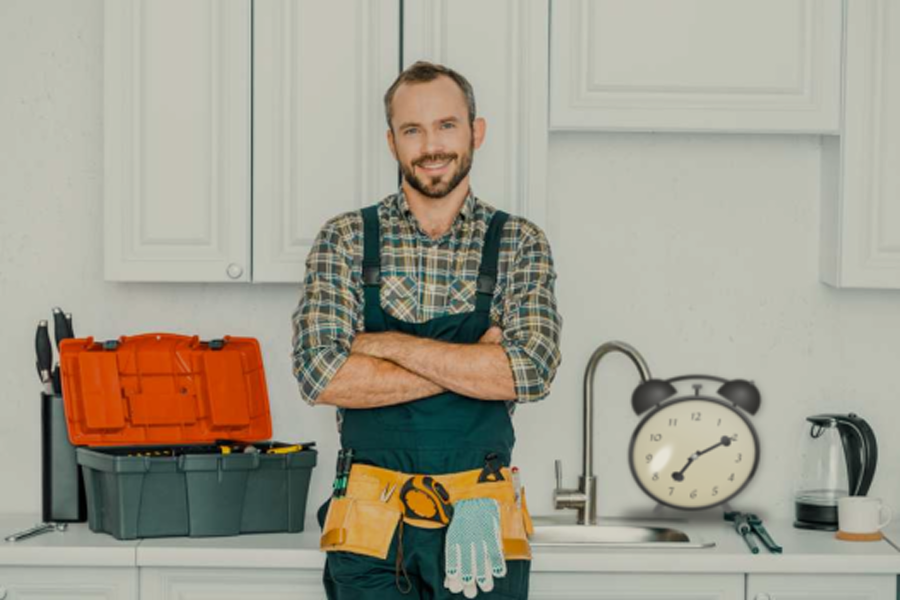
7:10
